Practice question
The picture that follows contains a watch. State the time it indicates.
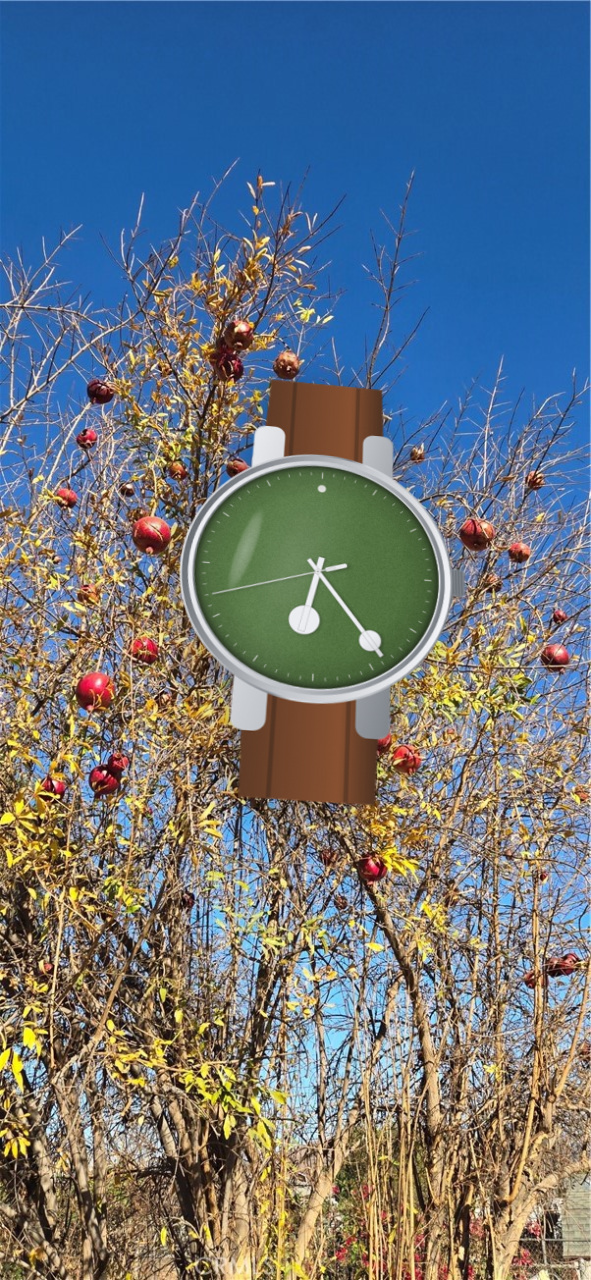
6:23:42
